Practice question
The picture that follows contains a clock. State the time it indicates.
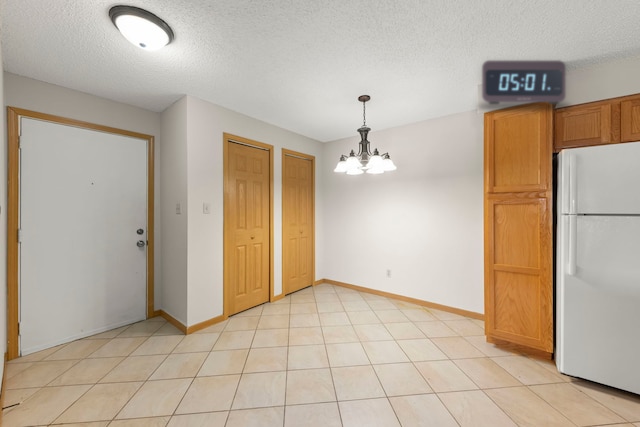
5:01
